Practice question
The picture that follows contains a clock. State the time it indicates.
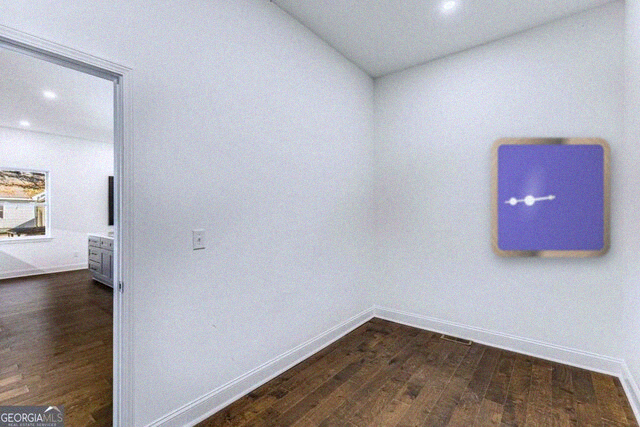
8:44
